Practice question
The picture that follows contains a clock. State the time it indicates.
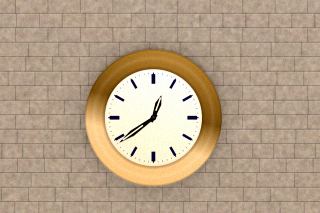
12:39
